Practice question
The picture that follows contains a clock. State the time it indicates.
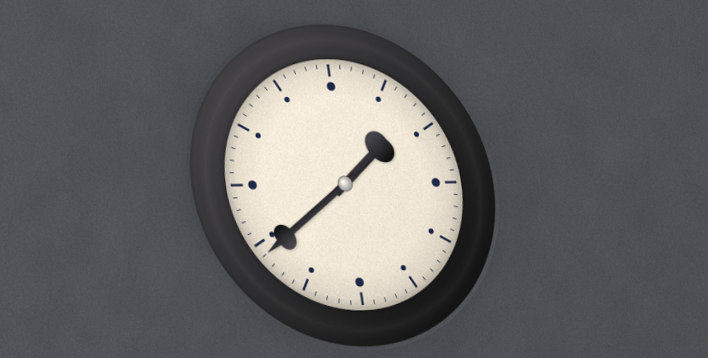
1:39
